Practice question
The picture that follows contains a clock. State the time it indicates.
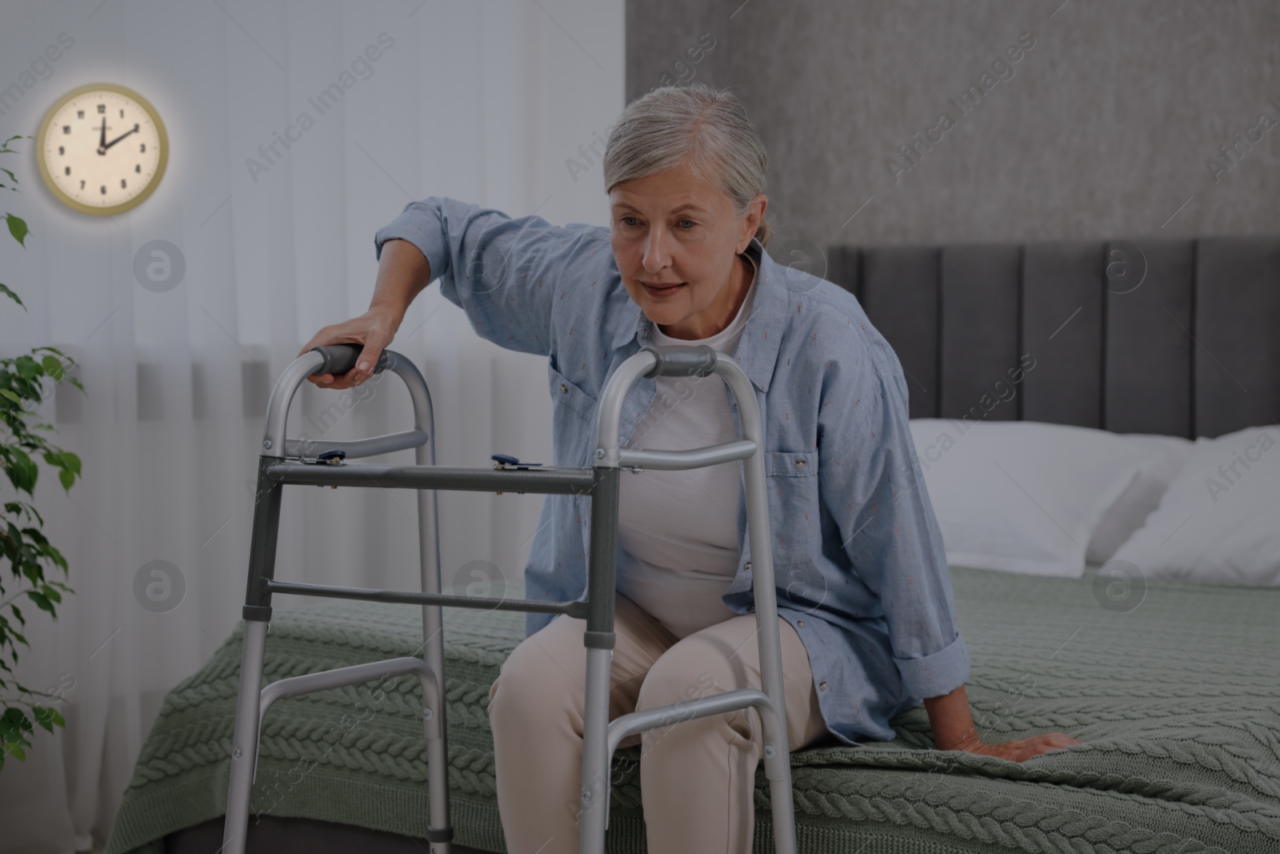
12:10
